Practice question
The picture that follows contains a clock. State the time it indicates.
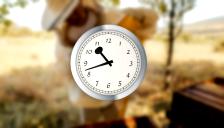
10:42
